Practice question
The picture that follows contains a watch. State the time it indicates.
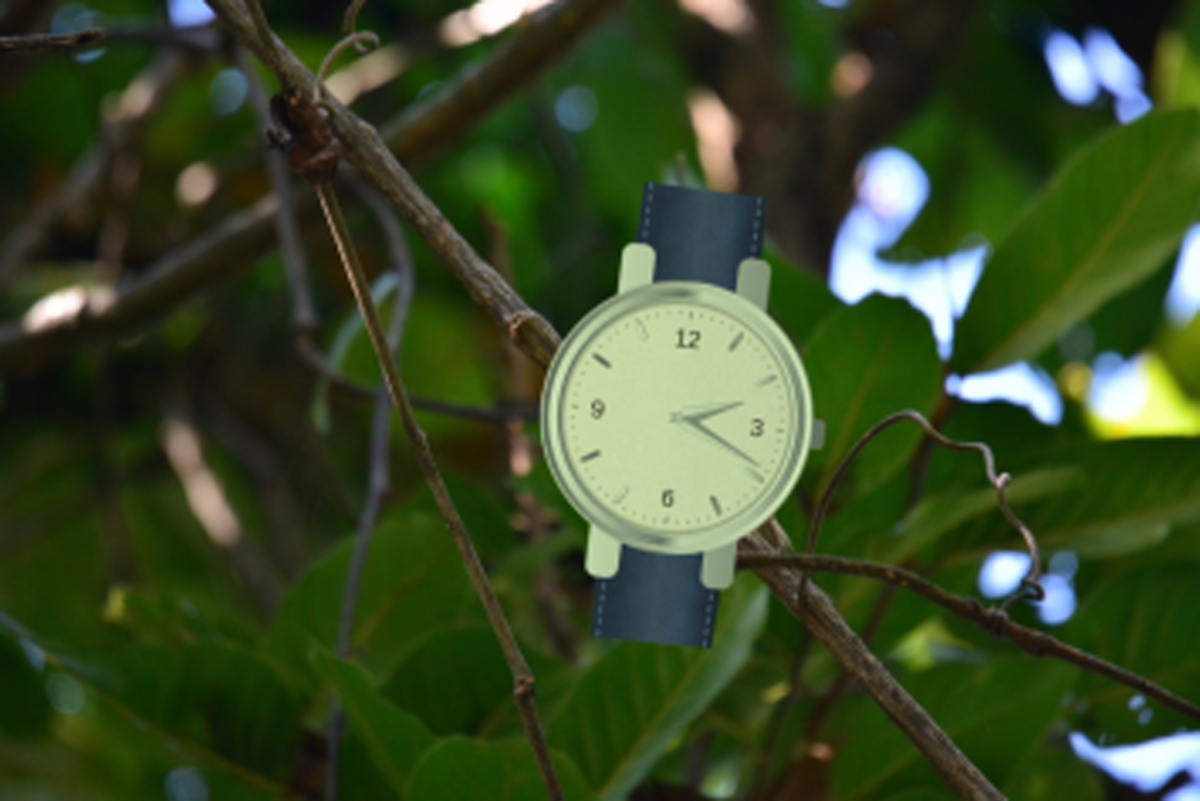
2:19
